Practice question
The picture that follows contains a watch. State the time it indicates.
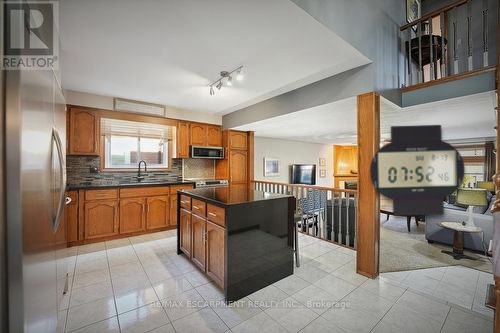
7:52:46
